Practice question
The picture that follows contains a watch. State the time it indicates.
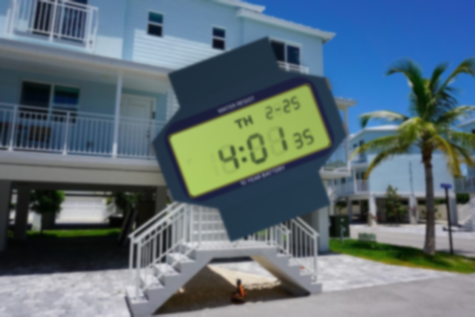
4:01:35
